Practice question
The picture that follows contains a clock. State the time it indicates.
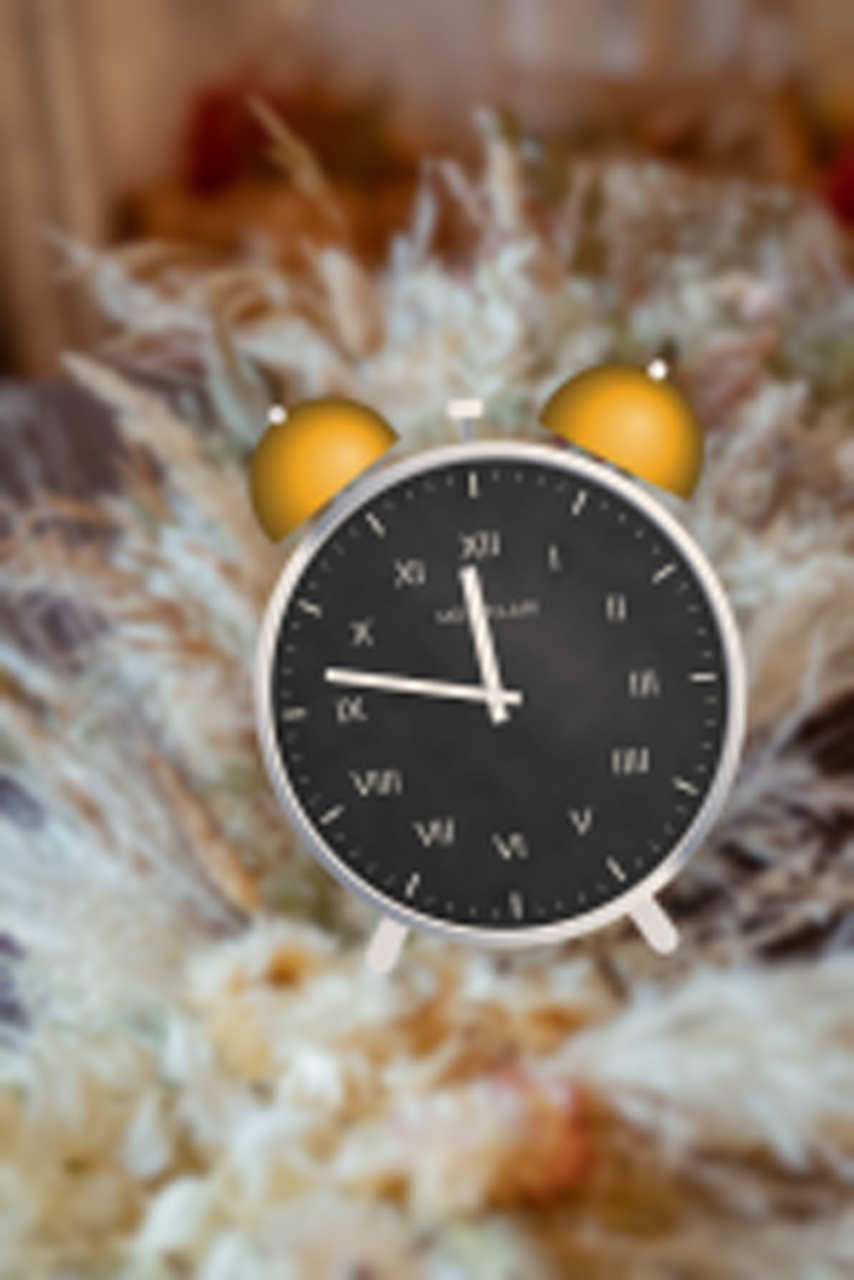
11:47
